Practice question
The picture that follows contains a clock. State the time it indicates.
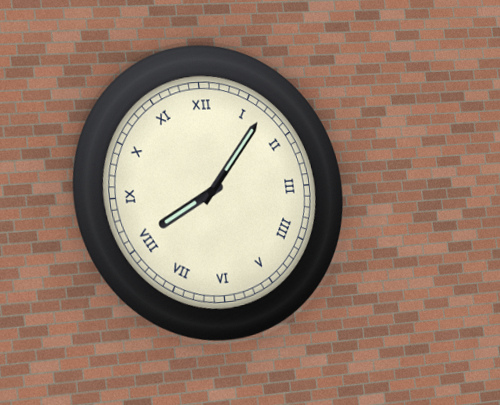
8:07
